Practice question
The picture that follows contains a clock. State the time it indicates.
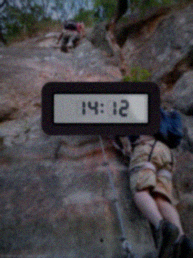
14:12
